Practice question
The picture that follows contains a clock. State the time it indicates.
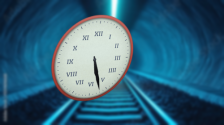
5:27
